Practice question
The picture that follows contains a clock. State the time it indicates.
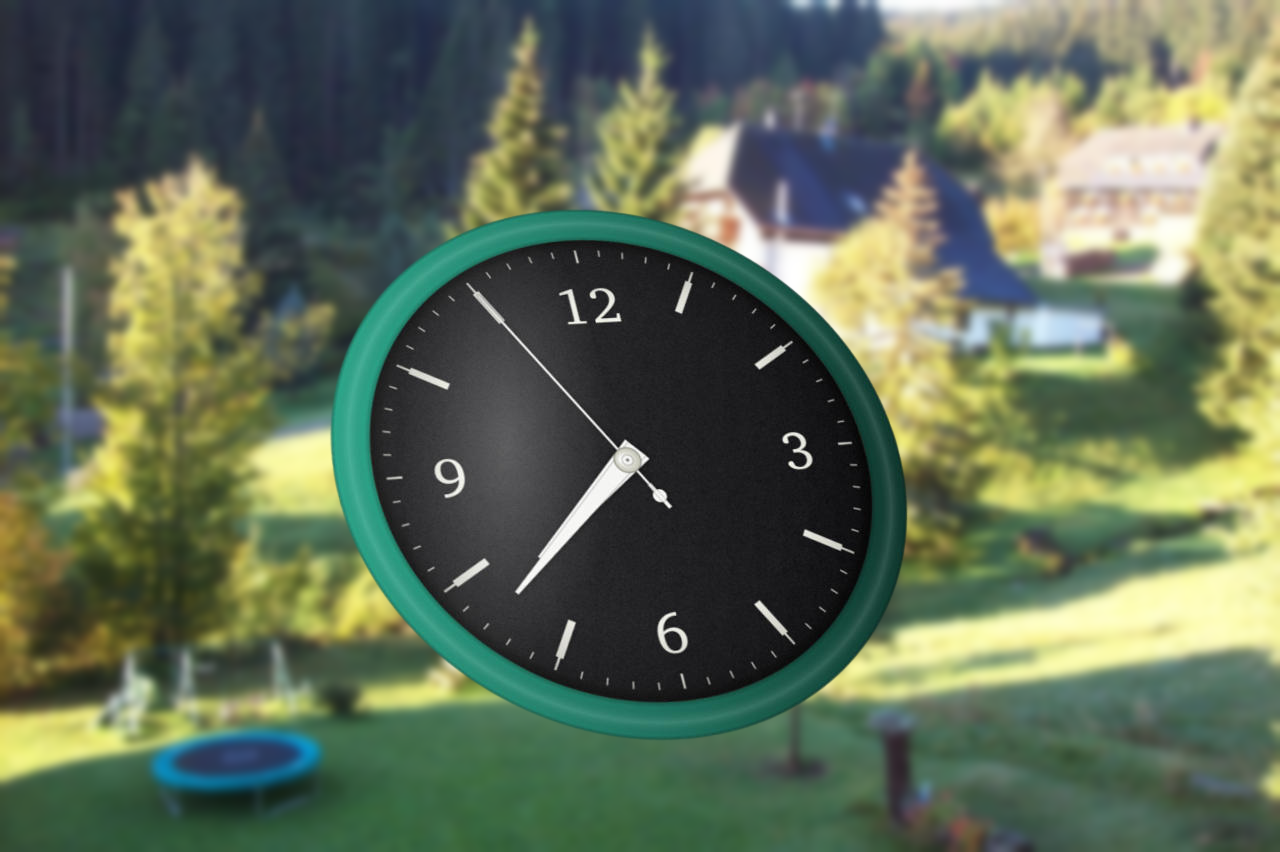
7:37:55
